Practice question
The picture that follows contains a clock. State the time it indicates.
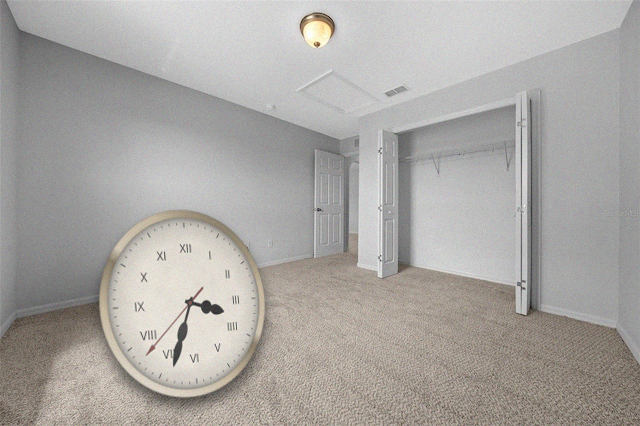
3:33:38
